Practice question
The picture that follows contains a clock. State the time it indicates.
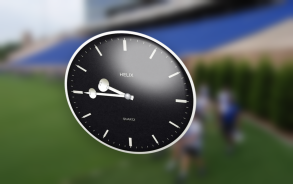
9:45
